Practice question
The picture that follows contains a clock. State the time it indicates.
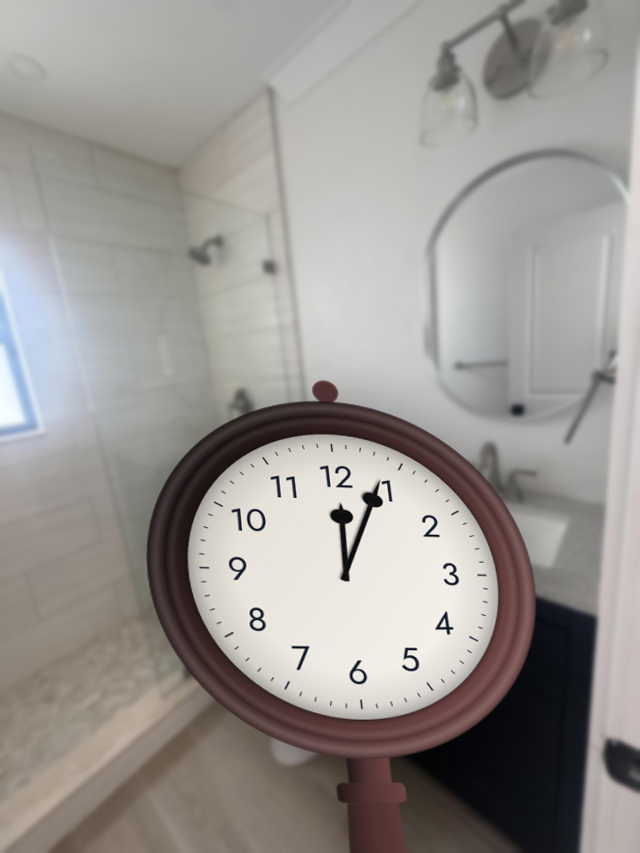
12:04
